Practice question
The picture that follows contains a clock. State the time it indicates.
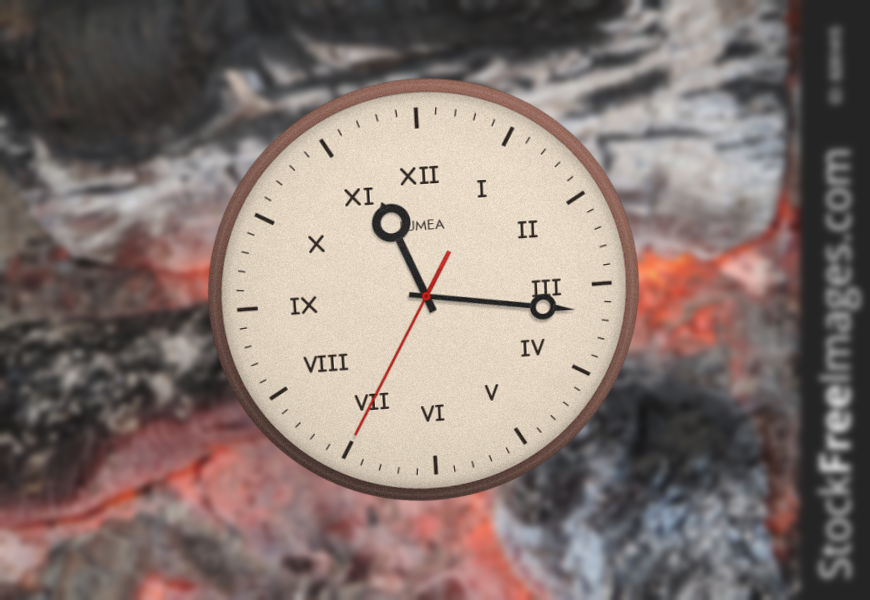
11:16:35
